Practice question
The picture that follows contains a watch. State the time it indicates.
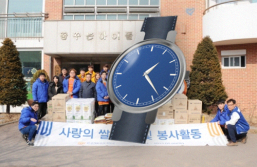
1:23
